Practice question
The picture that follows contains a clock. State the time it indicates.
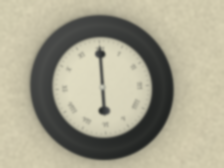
6:00
